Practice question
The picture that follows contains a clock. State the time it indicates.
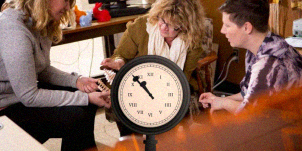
10:53
